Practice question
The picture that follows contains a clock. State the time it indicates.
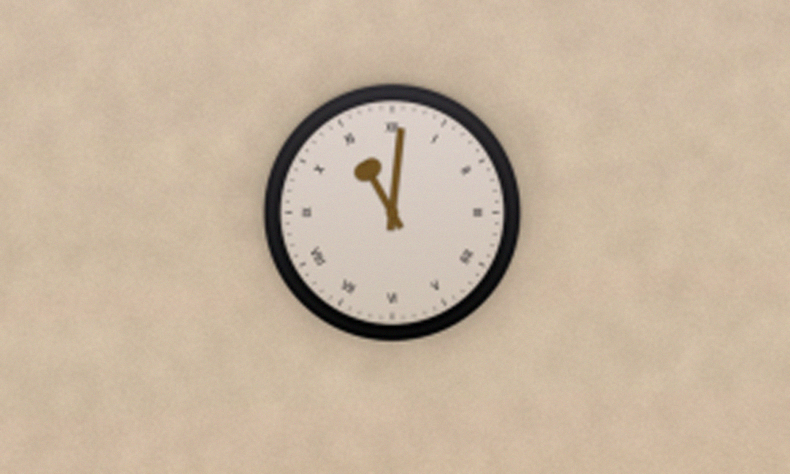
11:01
